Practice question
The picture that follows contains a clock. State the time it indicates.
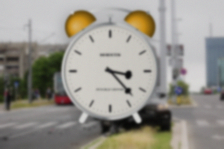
3:23
